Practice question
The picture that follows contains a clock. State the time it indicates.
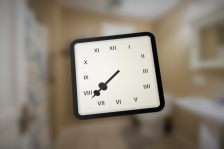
7:38
